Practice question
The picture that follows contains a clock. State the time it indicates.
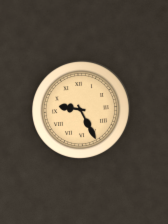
9:26
